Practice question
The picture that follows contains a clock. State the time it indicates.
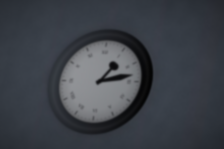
1:13
